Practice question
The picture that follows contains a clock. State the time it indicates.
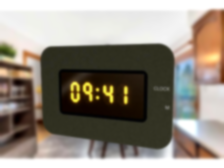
9:41
